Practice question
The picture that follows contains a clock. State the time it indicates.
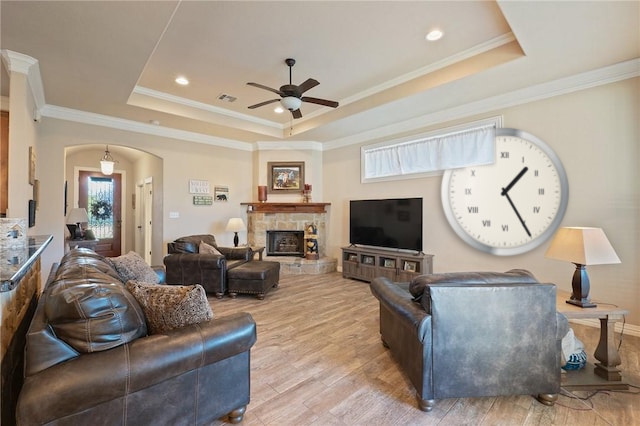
1:25
